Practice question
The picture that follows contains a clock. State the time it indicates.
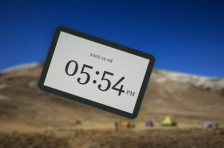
5:54
